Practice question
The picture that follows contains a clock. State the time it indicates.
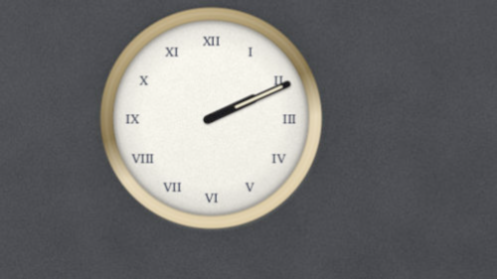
2:11
